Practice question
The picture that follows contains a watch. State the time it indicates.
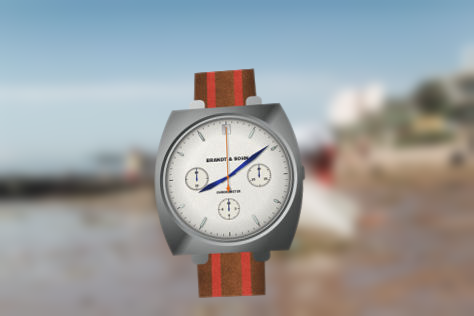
8:09
